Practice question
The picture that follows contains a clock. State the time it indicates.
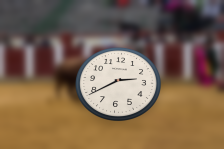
2:39
